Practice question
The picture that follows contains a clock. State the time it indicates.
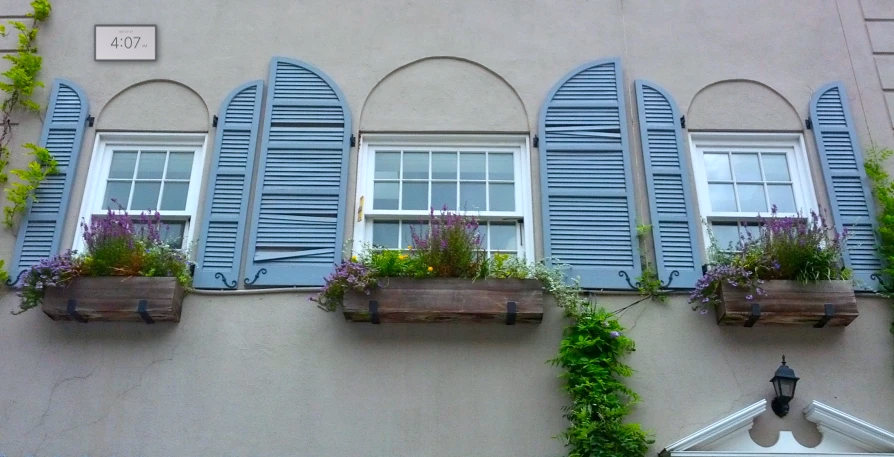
4:07
